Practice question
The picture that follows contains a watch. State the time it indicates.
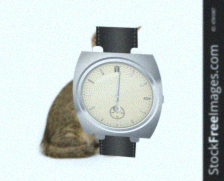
6:01
